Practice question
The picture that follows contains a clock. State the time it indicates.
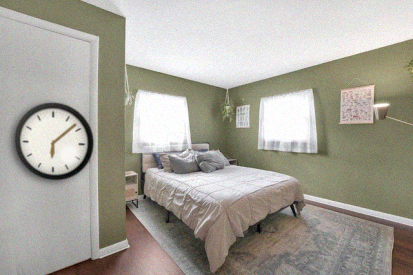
6:08
